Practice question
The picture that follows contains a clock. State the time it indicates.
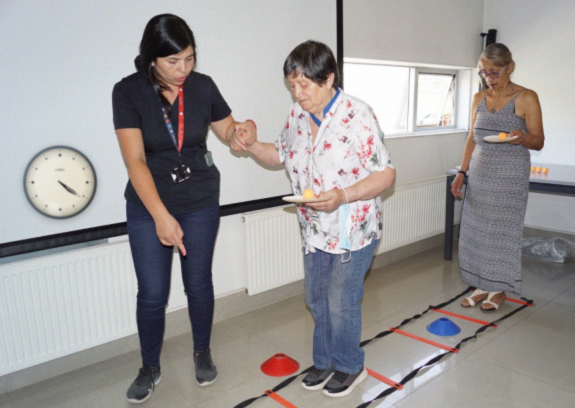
4:21
